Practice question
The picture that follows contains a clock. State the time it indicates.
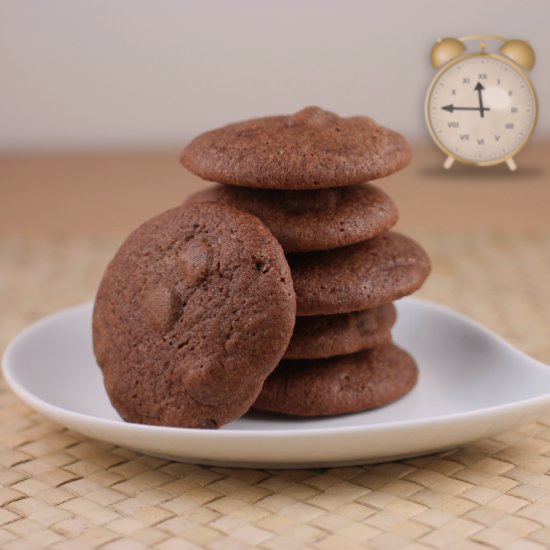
11:45
